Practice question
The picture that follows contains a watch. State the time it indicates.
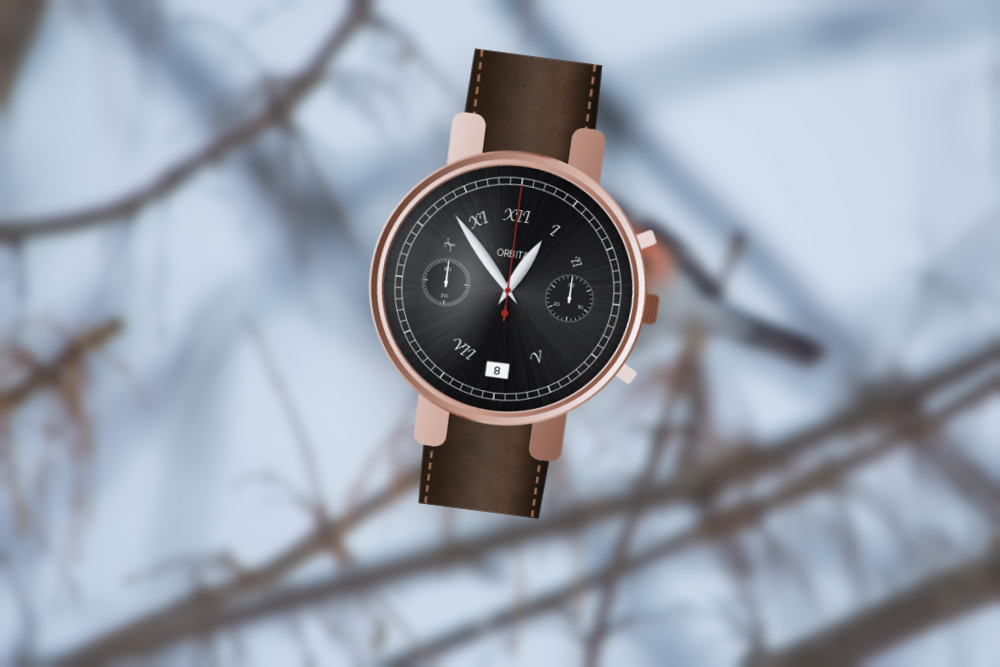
12:53
